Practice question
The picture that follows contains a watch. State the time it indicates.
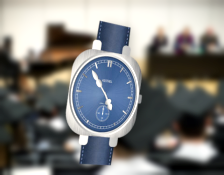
4:53
